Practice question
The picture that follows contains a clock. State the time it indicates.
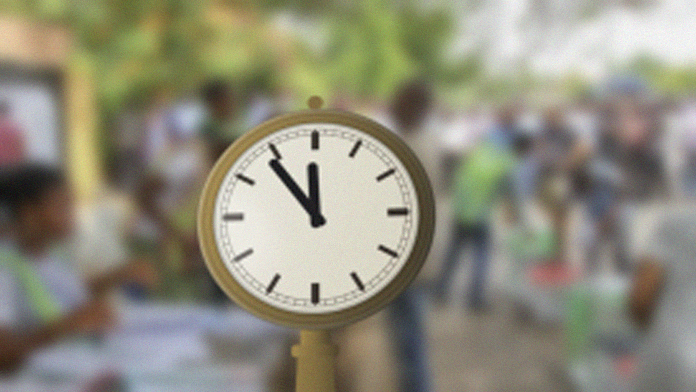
11:54
